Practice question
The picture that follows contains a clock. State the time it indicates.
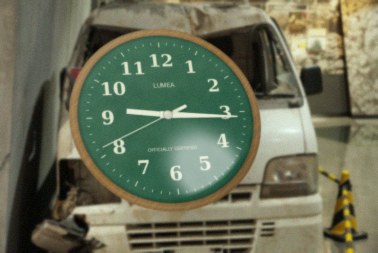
9:15:41
